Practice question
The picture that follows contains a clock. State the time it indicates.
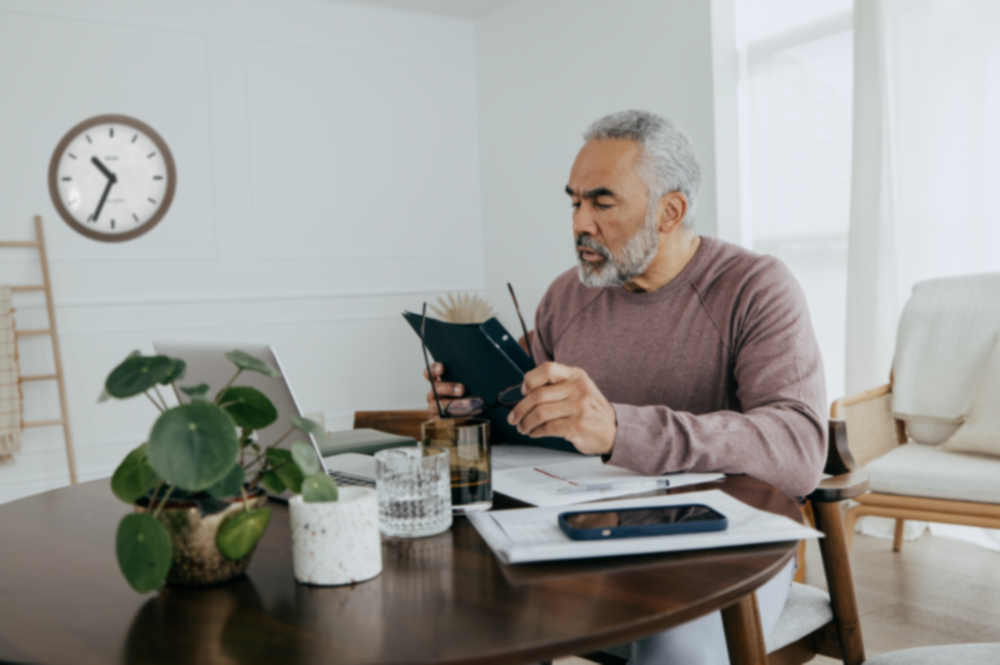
10:34
